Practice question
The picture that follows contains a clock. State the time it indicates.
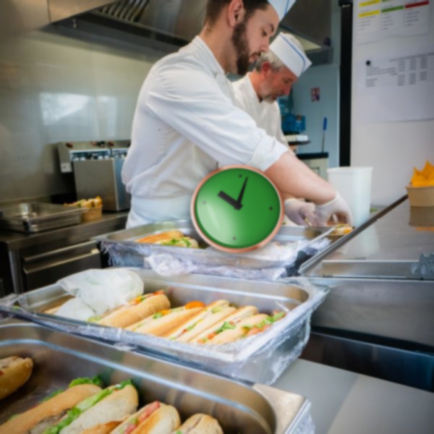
10:02
